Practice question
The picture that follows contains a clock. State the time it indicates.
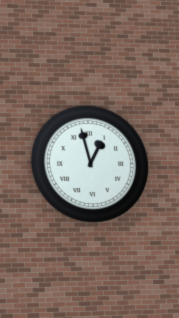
12:58
